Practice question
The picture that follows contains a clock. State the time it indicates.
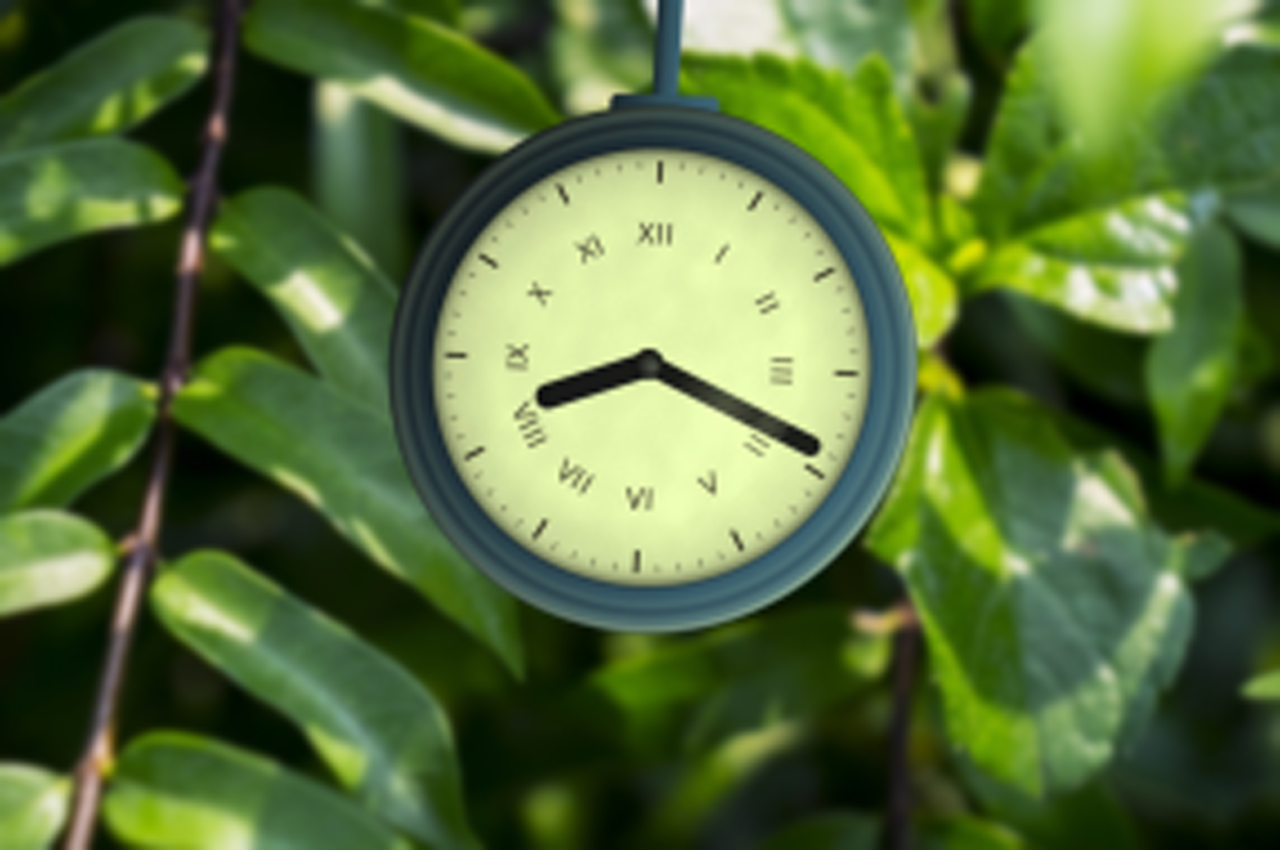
8:19
